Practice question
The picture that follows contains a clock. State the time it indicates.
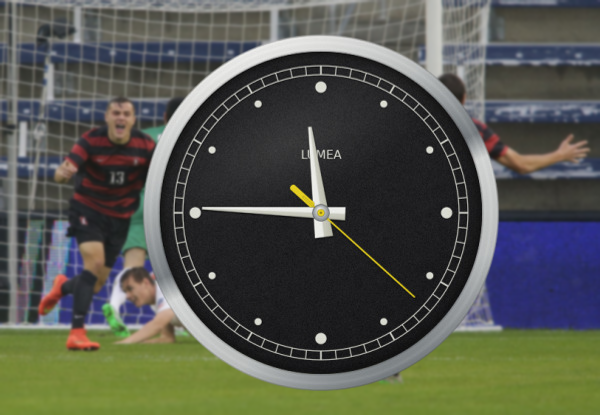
11:45:22
